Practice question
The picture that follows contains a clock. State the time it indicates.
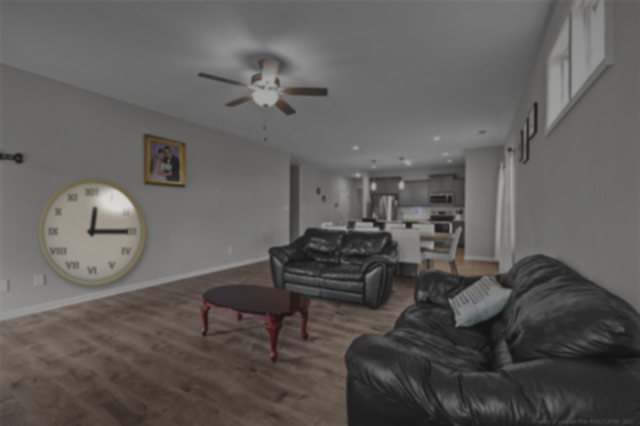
12:15
